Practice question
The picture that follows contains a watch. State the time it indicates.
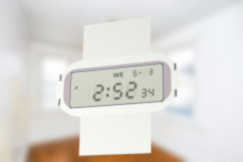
2:52
